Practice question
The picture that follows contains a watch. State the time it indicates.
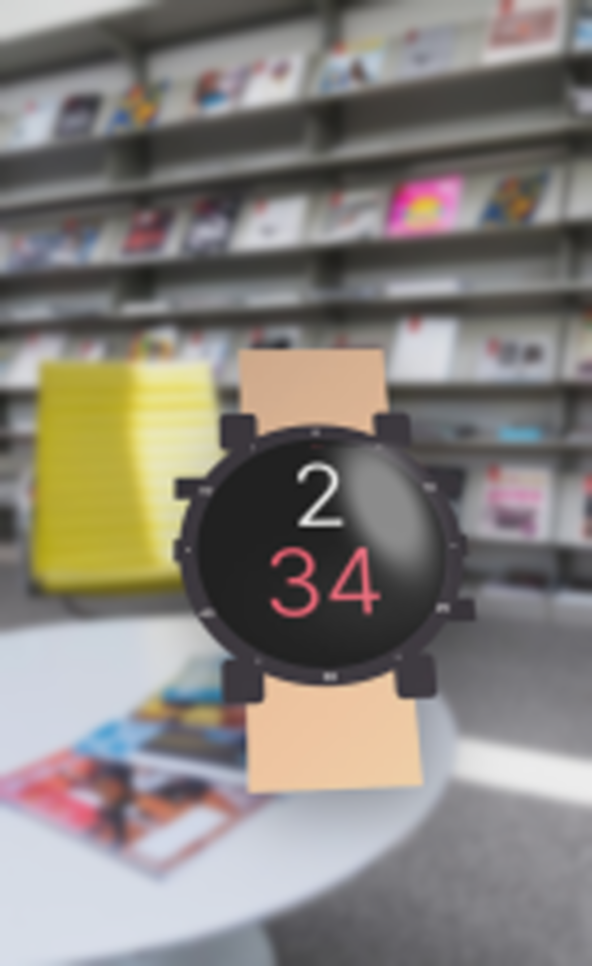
2:34
